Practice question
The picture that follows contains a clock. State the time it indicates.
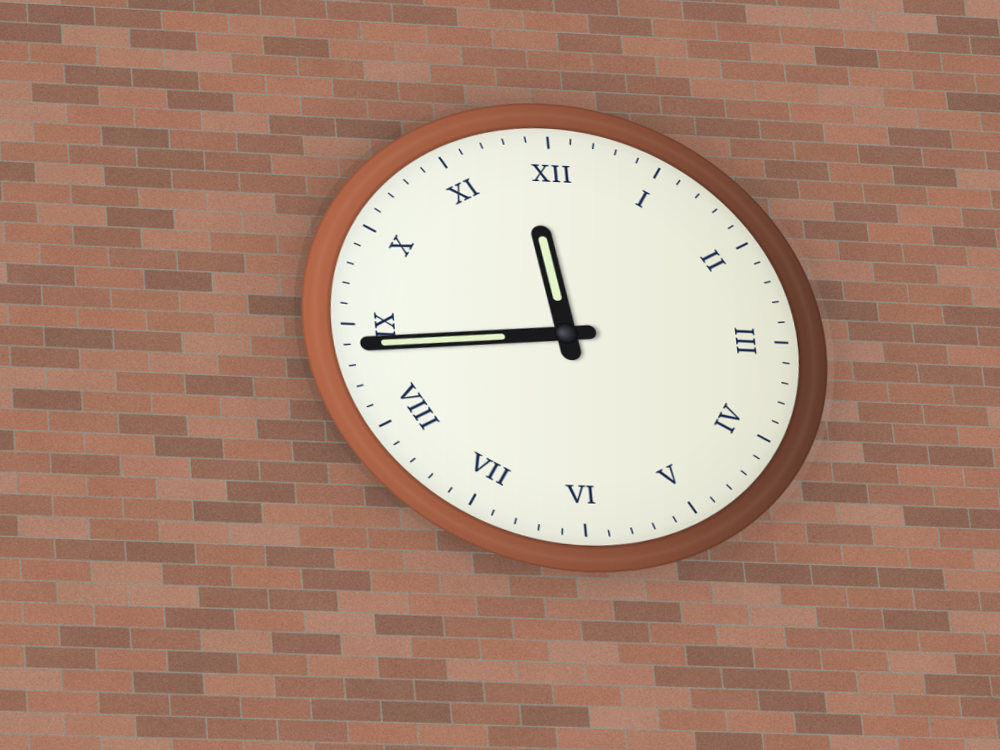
11:44
